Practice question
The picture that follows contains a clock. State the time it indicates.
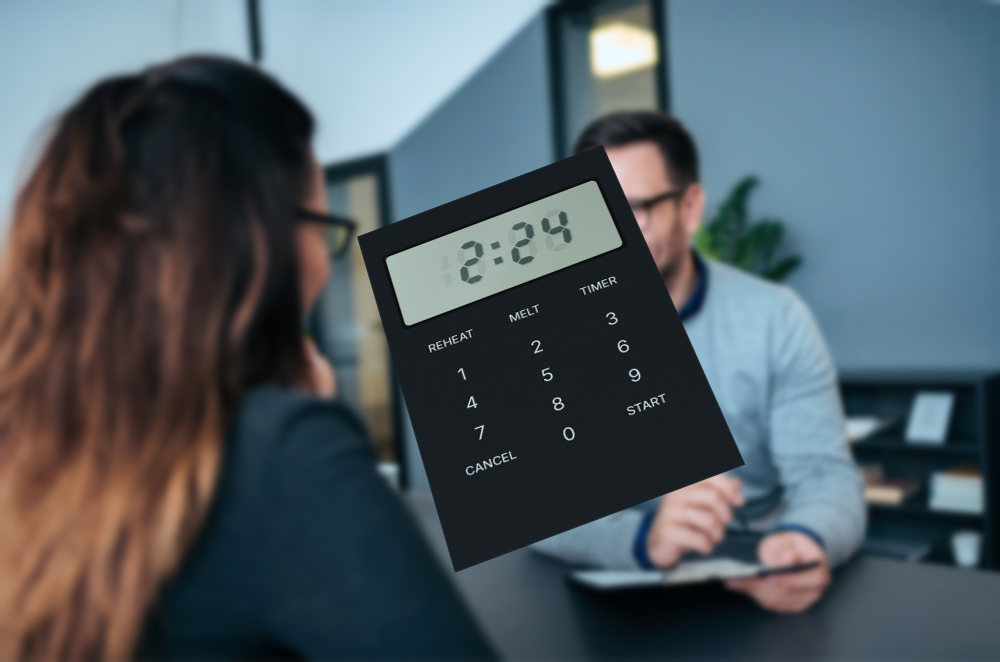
2:24
